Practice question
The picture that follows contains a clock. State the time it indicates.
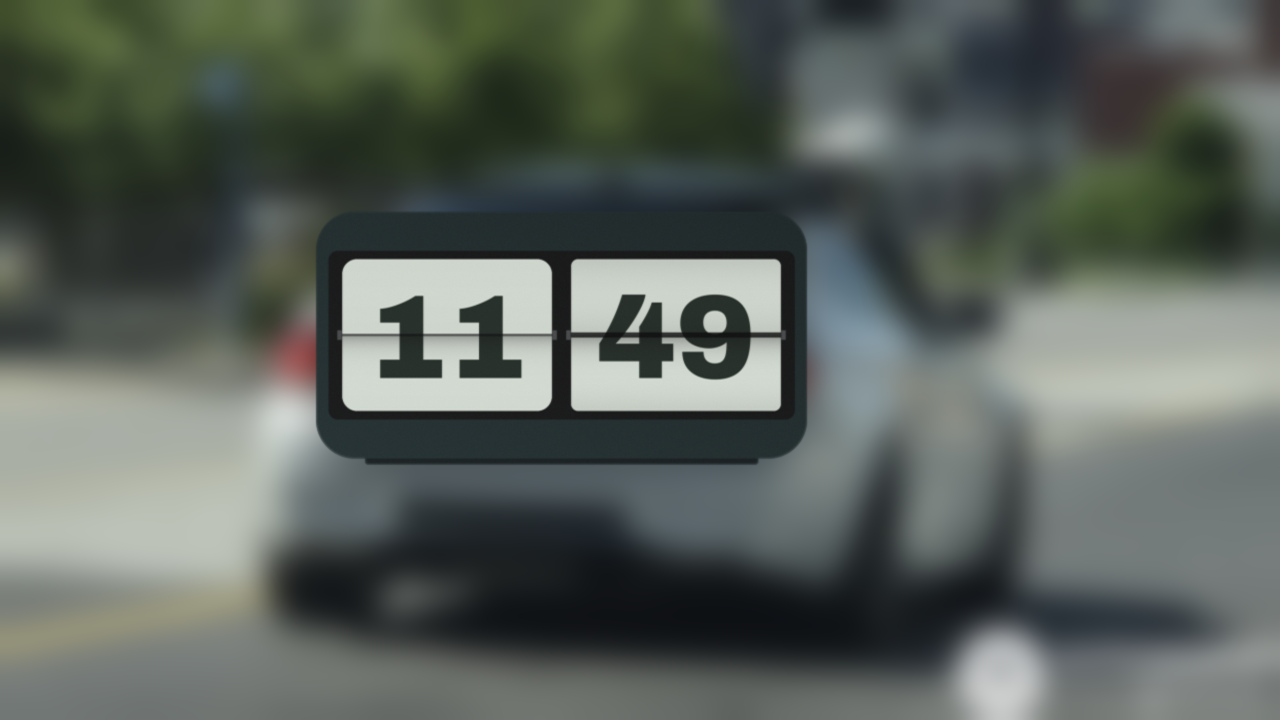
11:49
